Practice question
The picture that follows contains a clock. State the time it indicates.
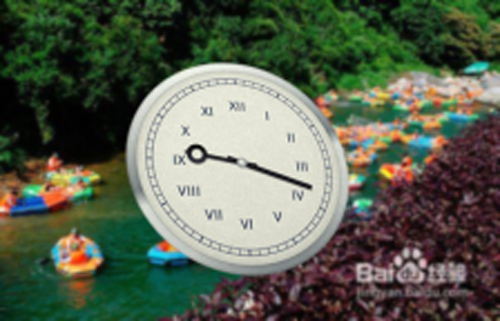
9:18
